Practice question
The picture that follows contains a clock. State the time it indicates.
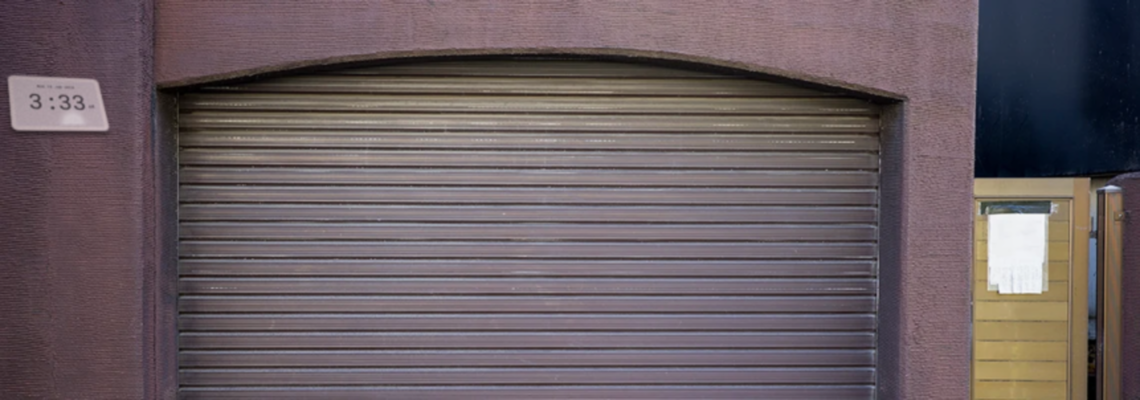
3:33
